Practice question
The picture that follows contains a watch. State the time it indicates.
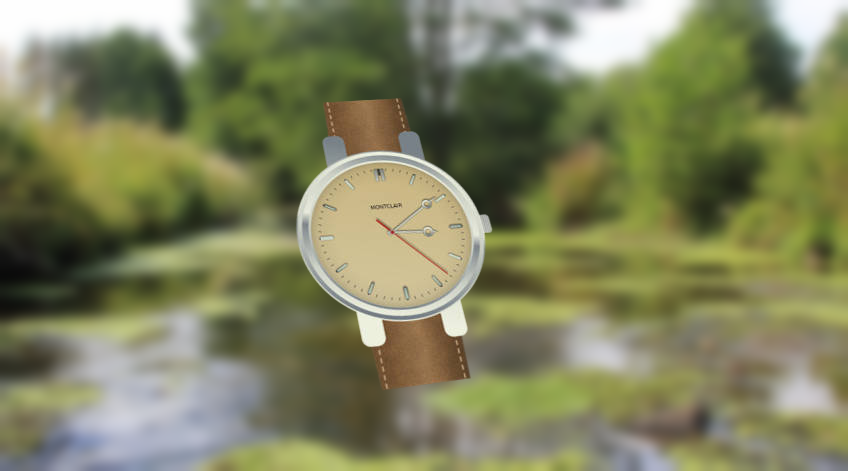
3:09:23
